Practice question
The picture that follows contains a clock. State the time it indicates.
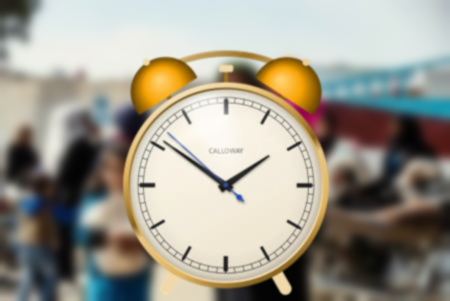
1:50:52
